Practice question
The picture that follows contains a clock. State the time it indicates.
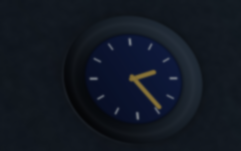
2:24
